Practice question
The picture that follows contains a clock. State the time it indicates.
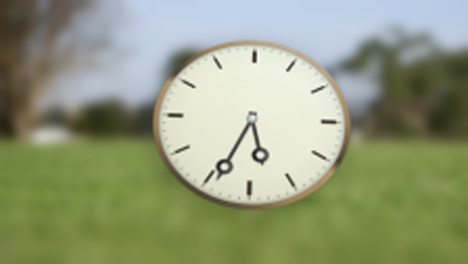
5:34
